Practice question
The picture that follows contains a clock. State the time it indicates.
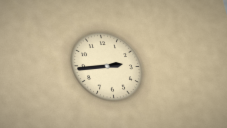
2:44
